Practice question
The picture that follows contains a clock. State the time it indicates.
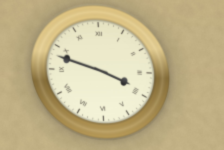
3:48
